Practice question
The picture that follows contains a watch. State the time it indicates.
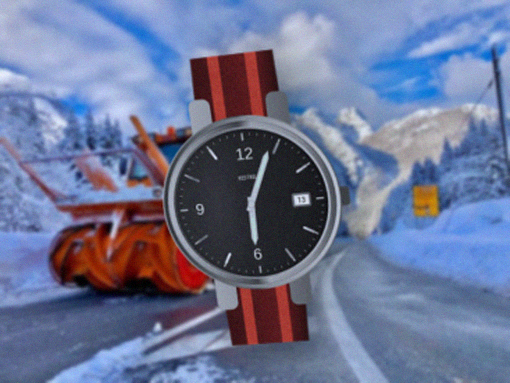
6:04
